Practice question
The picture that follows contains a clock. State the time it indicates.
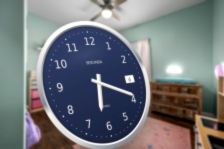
6:19
